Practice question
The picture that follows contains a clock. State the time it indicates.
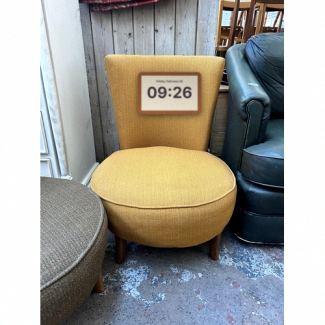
9:26
